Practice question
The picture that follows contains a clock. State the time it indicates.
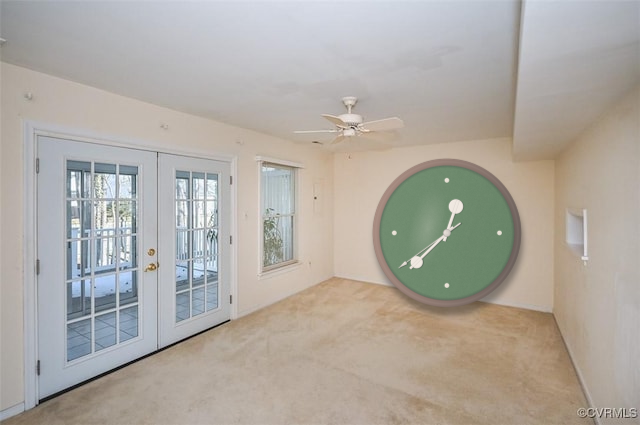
12:37:39
